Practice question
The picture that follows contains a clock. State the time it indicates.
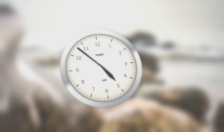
4:53
